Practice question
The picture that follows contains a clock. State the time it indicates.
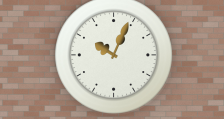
10:04
